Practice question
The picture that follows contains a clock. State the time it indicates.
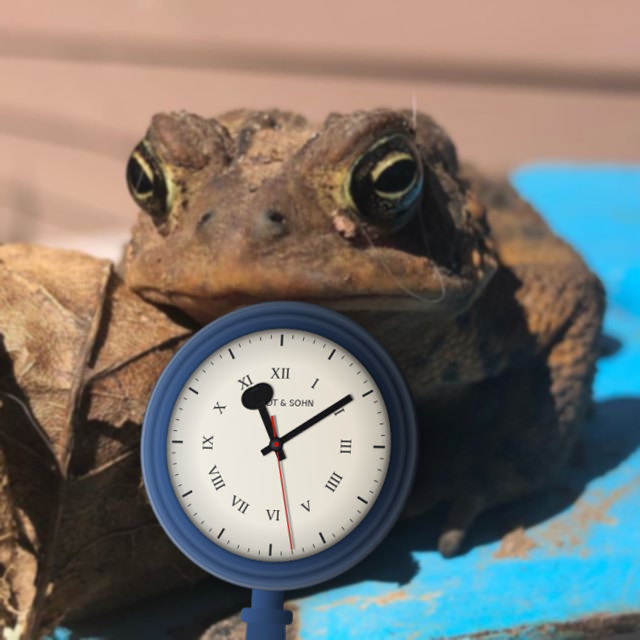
11:09:28
